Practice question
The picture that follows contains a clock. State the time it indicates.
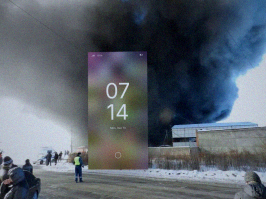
7:14
